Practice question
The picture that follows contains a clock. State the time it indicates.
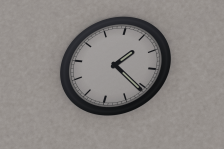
1:21
